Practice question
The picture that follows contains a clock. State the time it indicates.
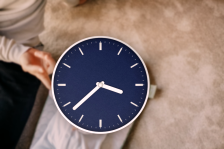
3:38
